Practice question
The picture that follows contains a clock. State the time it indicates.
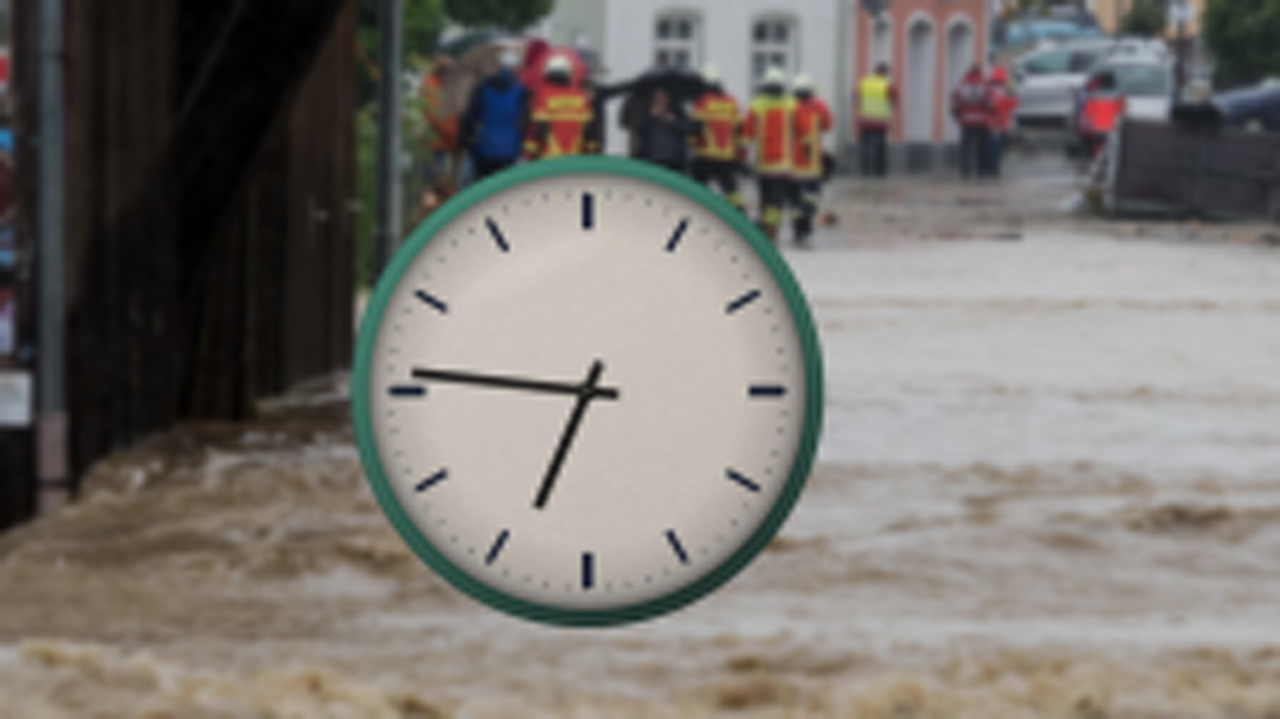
6:46
